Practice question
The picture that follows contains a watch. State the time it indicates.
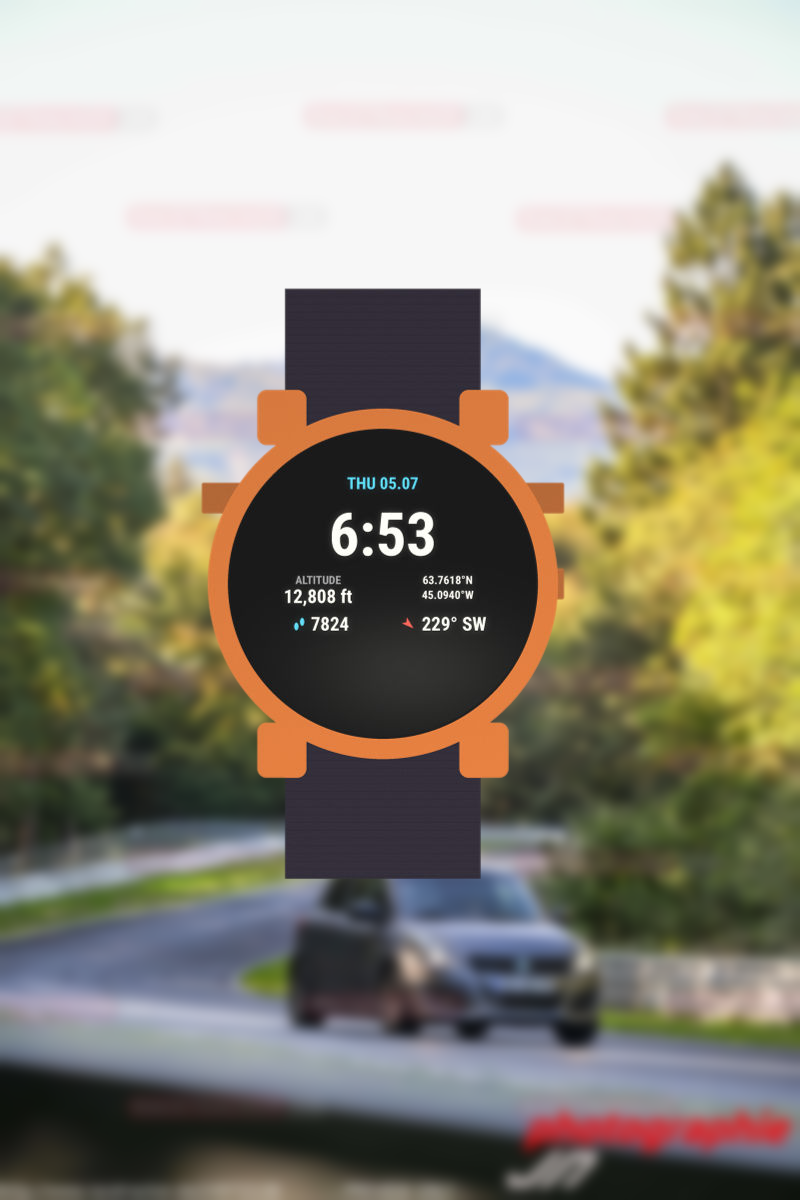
6:53
